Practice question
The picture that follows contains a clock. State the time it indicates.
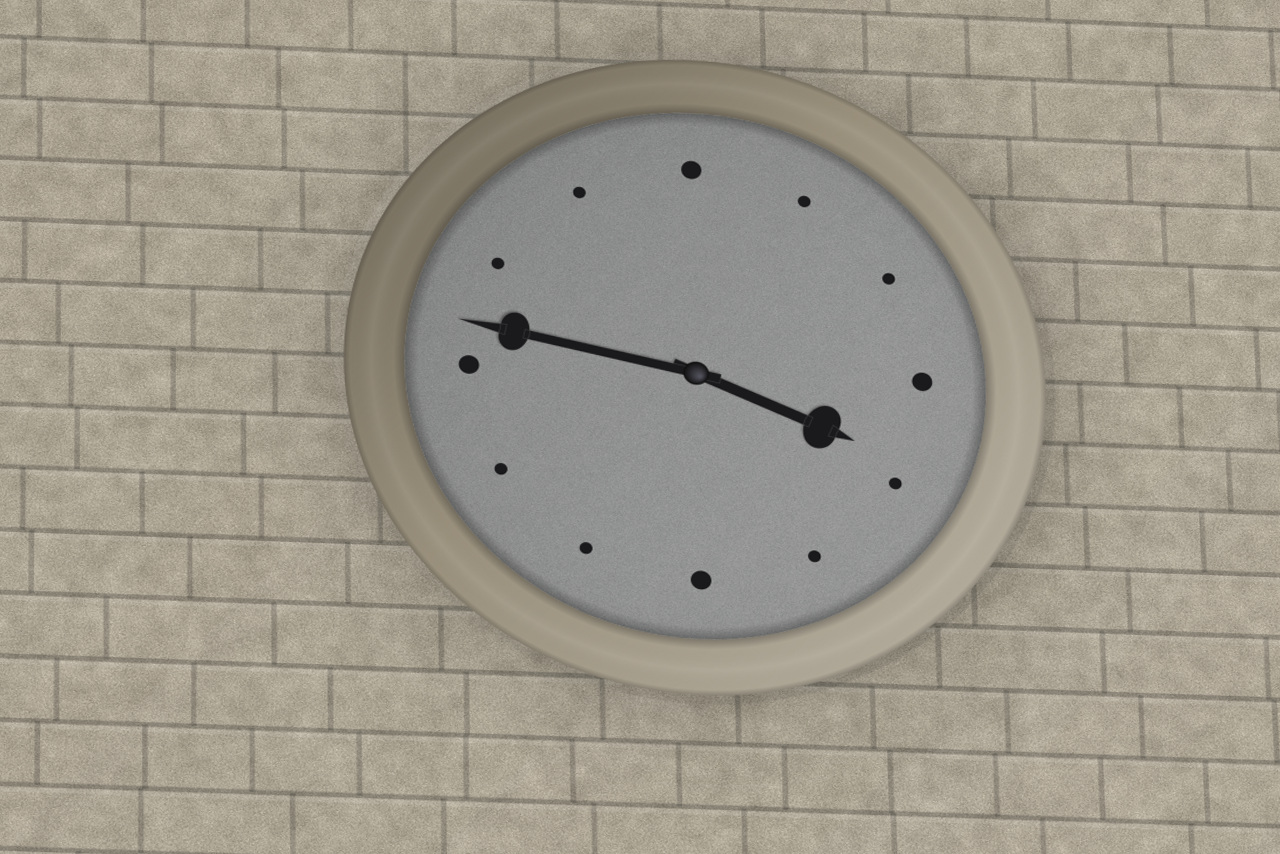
3:47
